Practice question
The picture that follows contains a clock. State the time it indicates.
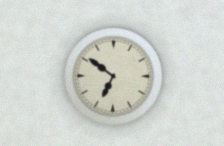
6:51
